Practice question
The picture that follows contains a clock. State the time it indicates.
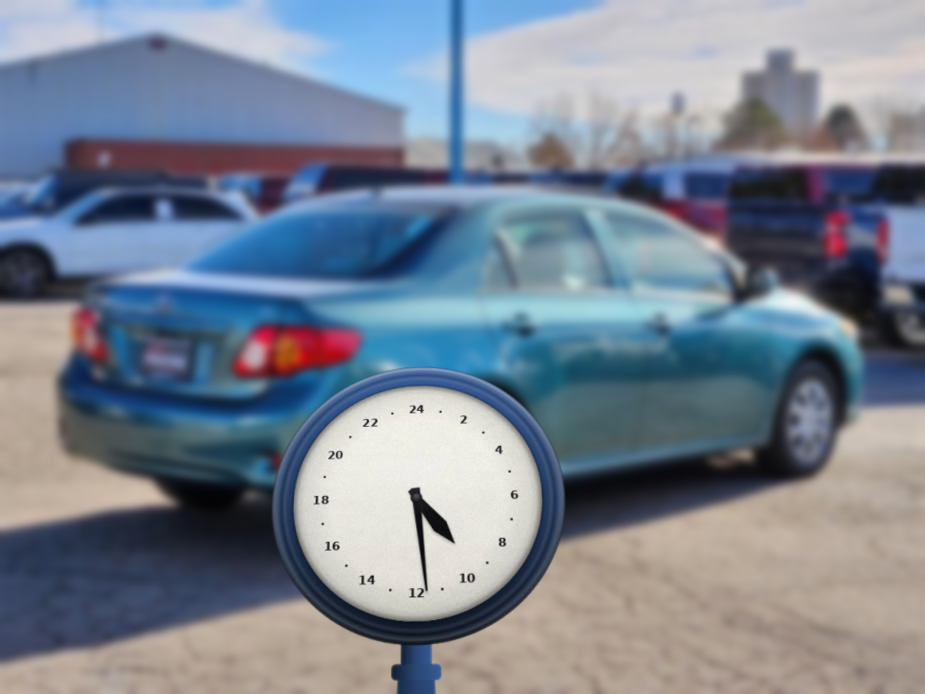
9:29
